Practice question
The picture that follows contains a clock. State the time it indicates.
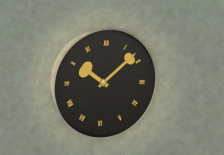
10:08
